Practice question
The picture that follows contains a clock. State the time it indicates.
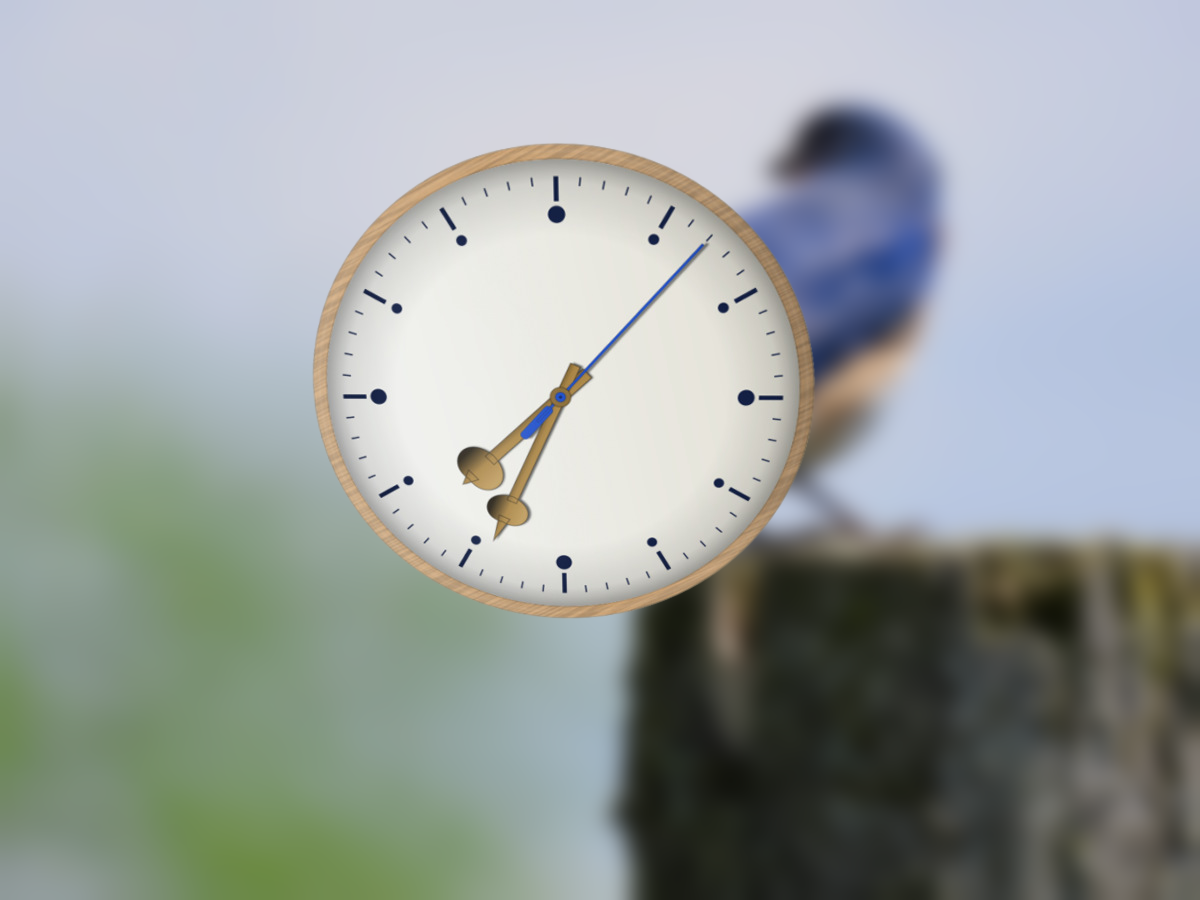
7:34:07
